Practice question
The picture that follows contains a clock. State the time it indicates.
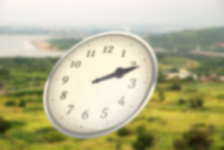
2:11
